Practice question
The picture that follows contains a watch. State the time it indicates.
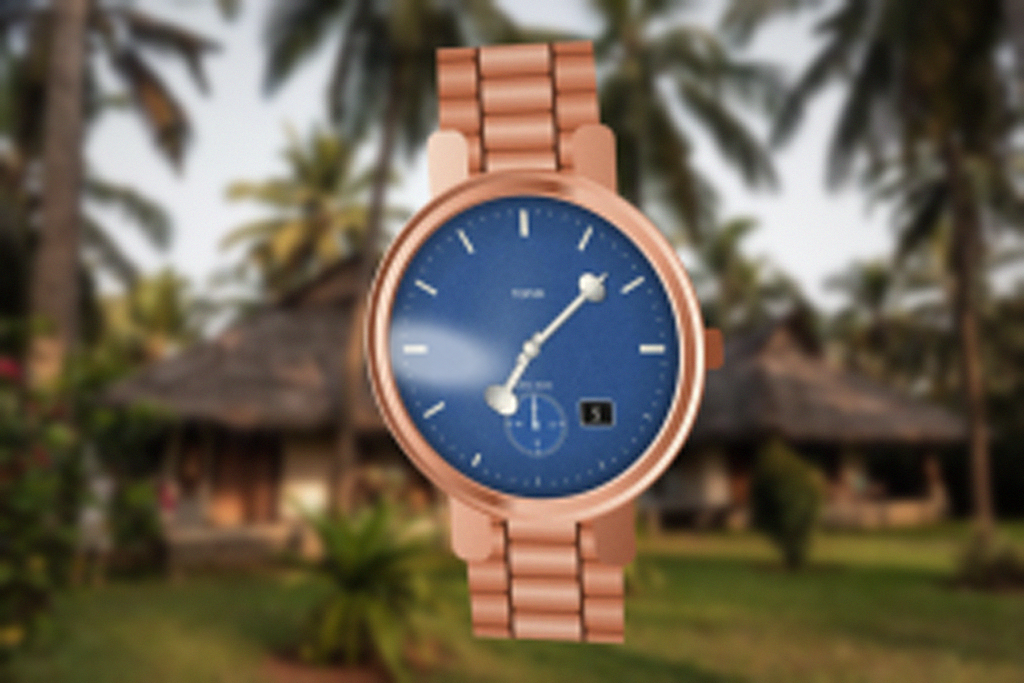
7:08
